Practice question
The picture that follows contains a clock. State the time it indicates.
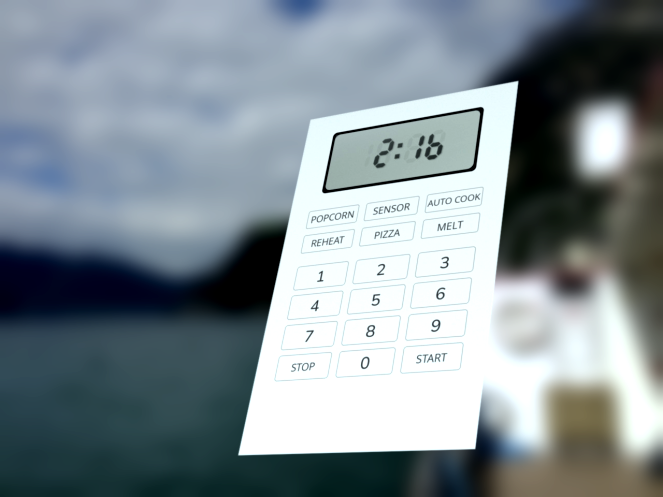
2:16
